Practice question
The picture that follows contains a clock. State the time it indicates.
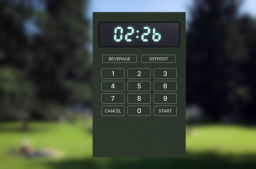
2:26
